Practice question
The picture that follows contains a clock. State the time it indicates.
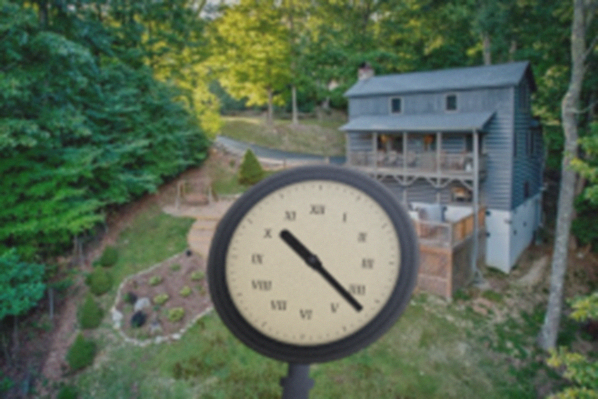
10:22
